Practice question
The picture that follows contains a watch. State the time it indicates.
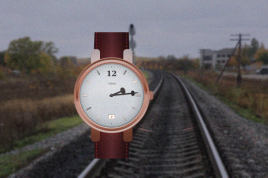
2:14
